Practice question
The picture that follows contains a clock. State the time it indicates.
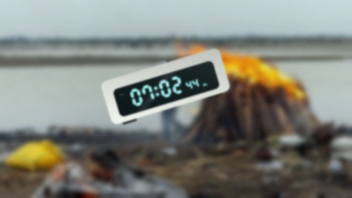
7:02
